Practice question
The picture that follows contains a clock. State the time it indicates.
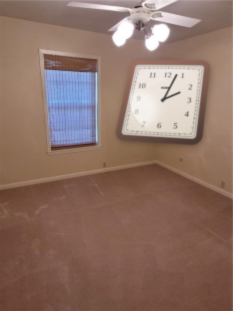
2:03
